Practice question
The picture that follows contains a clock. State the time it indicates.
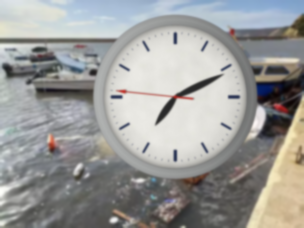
7:10:46
